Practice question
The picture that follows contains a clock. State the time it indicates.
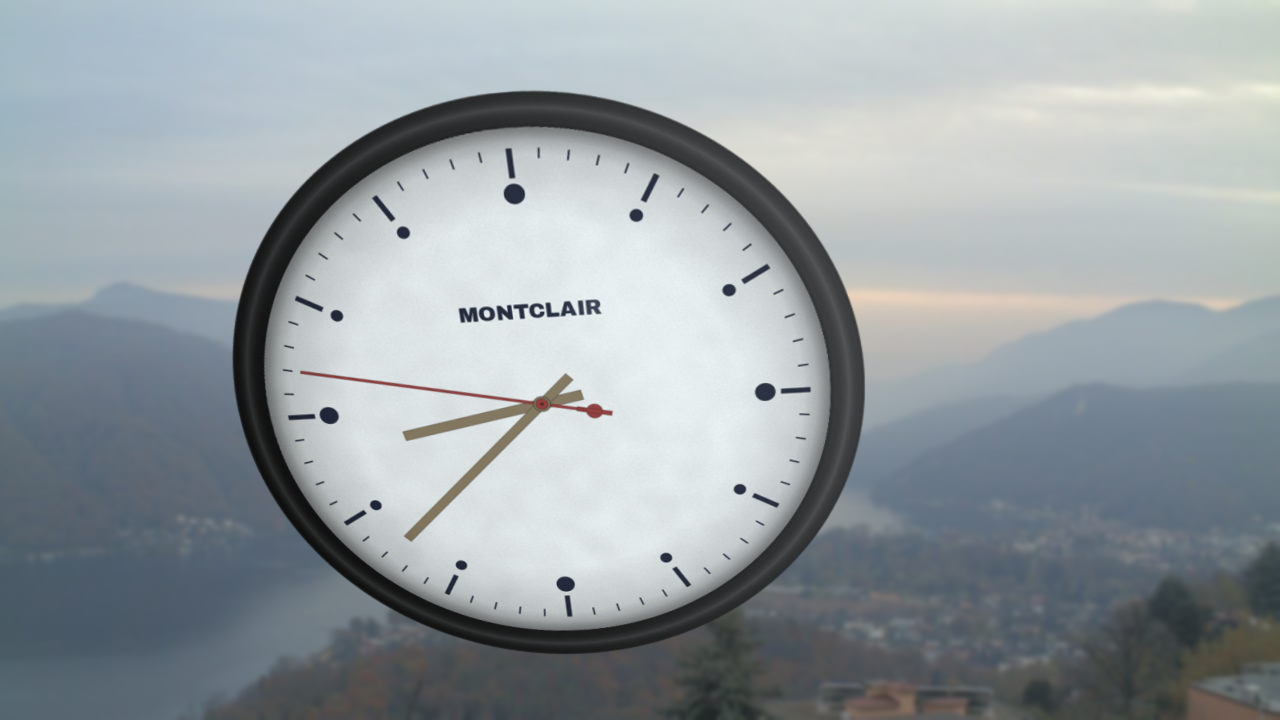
8:37:47
